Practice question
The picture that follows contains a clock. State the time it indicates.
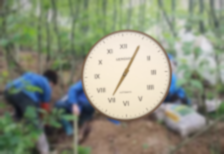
7:05
